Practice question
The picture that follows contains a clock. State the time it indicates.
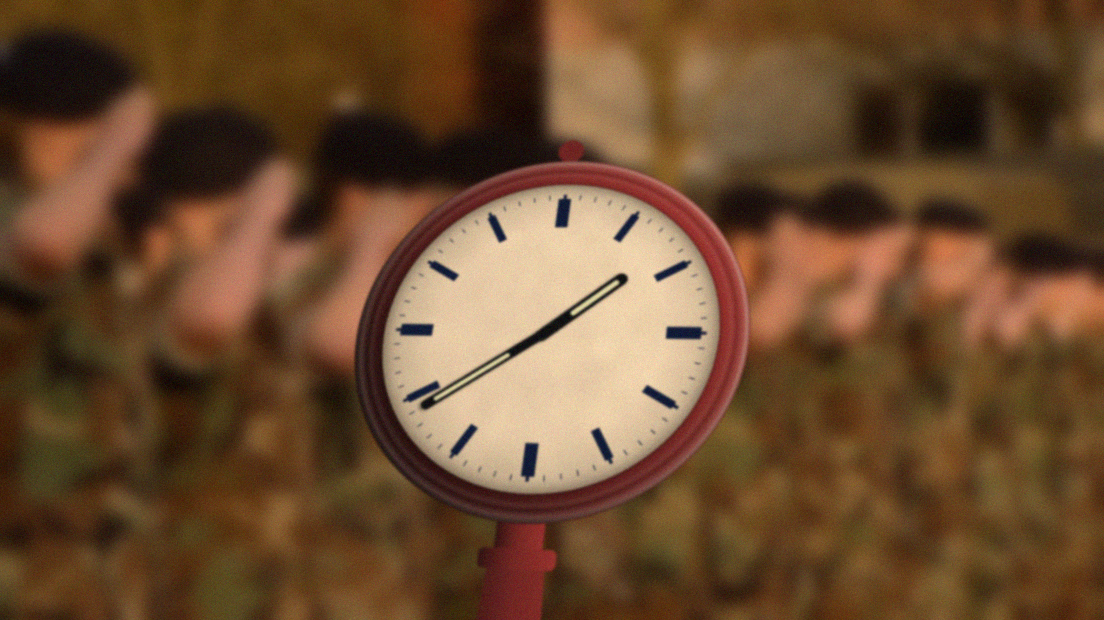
1:39
